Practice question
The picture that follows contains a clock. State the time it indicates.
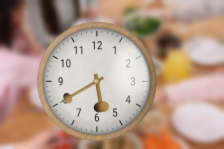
5:40
